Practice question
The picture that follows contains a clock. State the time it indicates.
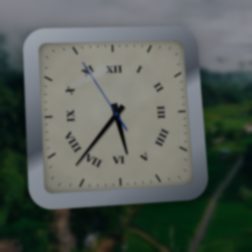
5:36:55
